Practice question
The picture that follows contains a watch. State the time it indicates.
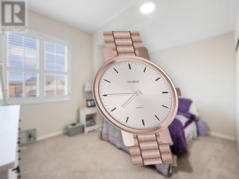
7:45
